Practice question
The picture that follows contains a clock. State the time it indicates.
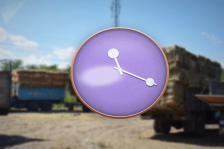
11:19
